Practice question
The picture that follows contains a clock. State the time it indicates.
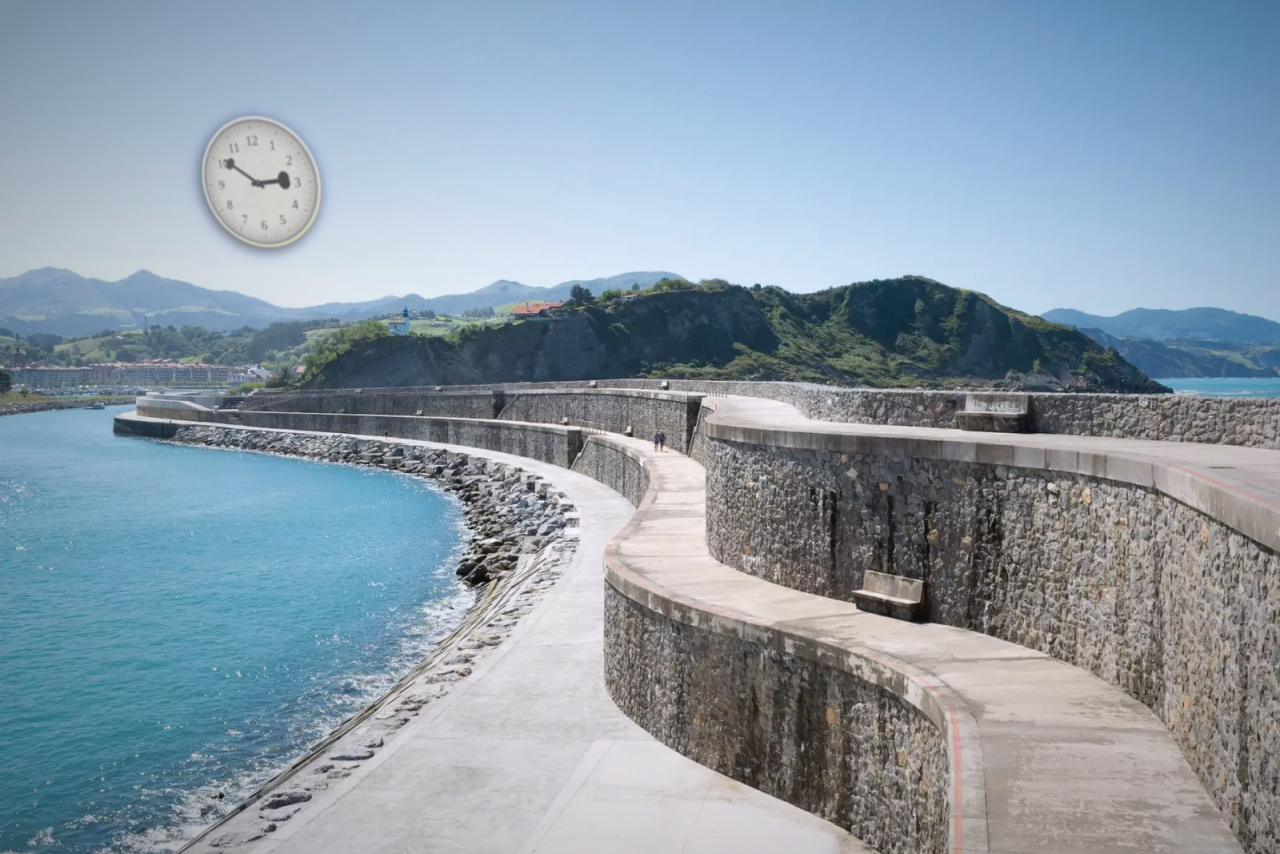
2:51
